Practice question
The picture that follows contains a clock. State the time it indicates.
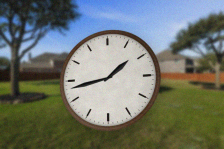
1:43
